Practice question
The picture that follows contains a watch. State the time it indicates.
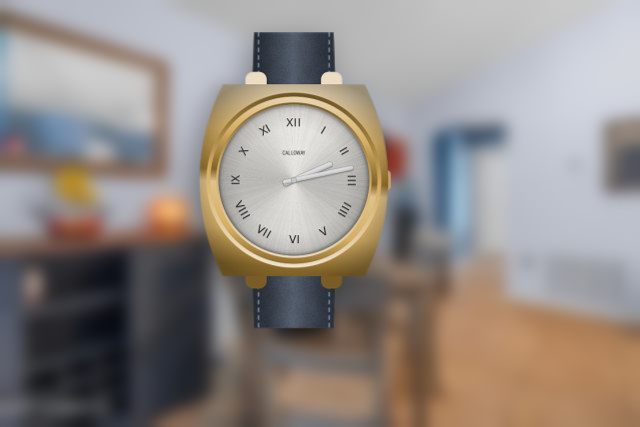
2:13
